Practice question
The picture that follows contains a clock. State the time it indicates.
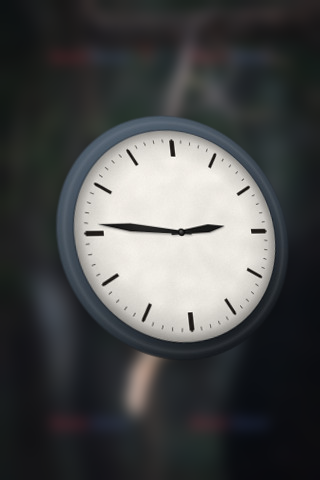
2:46
